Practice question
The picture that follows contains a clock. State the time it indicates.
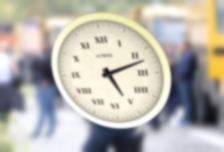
5:12
